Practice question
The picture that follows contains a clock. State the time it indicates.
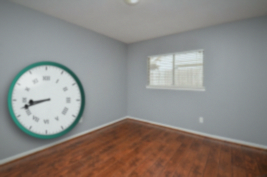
8:42
